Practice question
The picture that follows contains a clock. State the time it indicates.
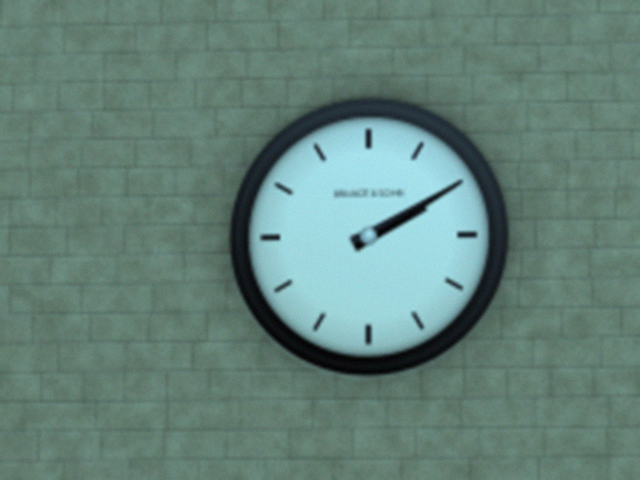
2:10
